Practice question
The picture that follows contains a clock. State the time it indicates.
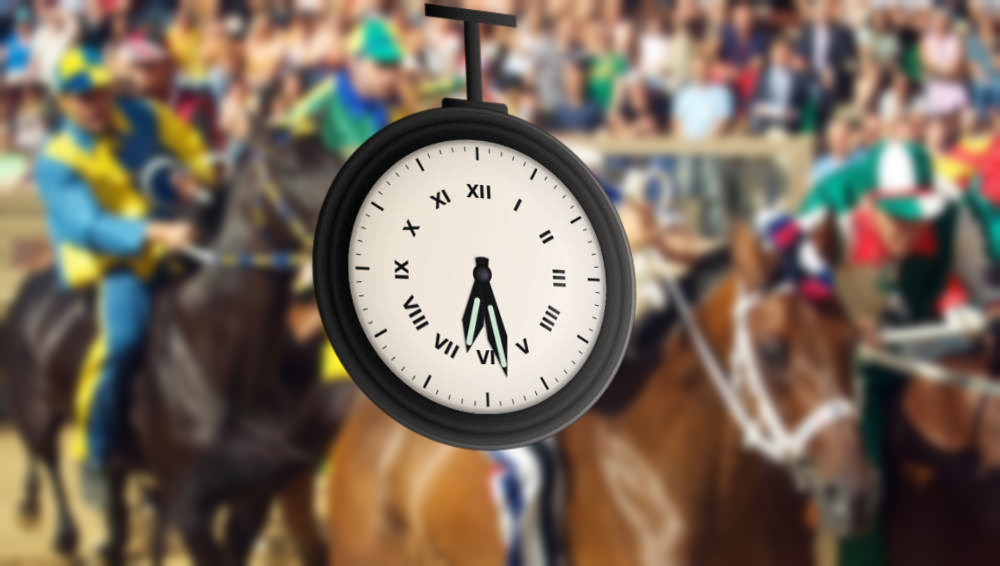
6:28
